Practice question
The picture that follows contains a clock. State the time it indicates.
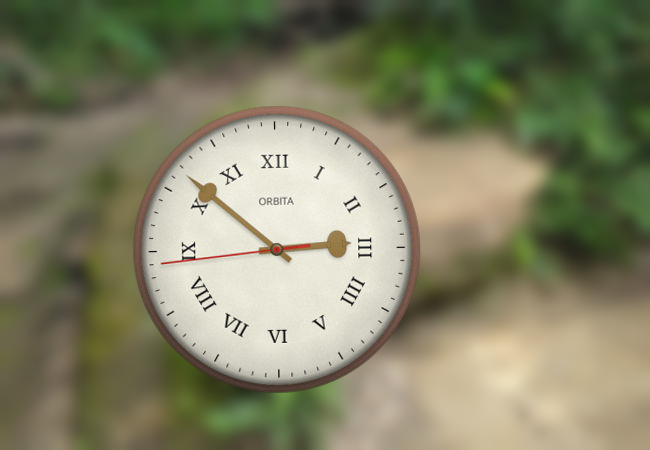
2:51:44
